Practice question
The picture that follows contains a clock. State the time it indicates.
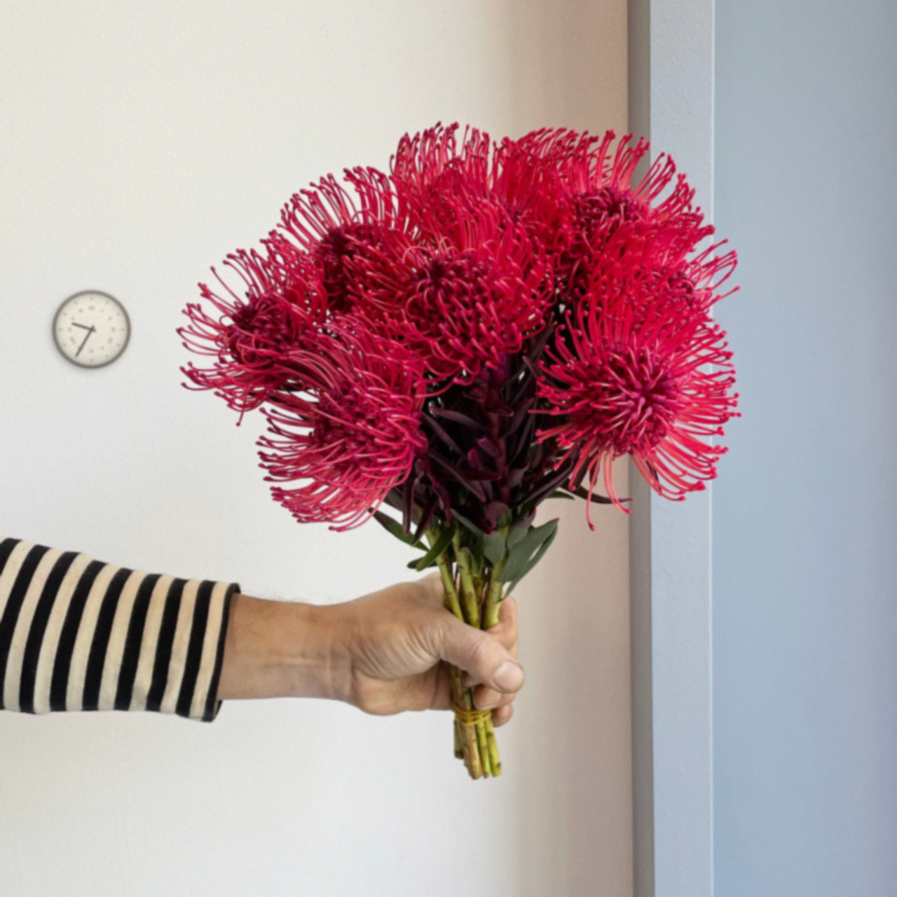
9:35
